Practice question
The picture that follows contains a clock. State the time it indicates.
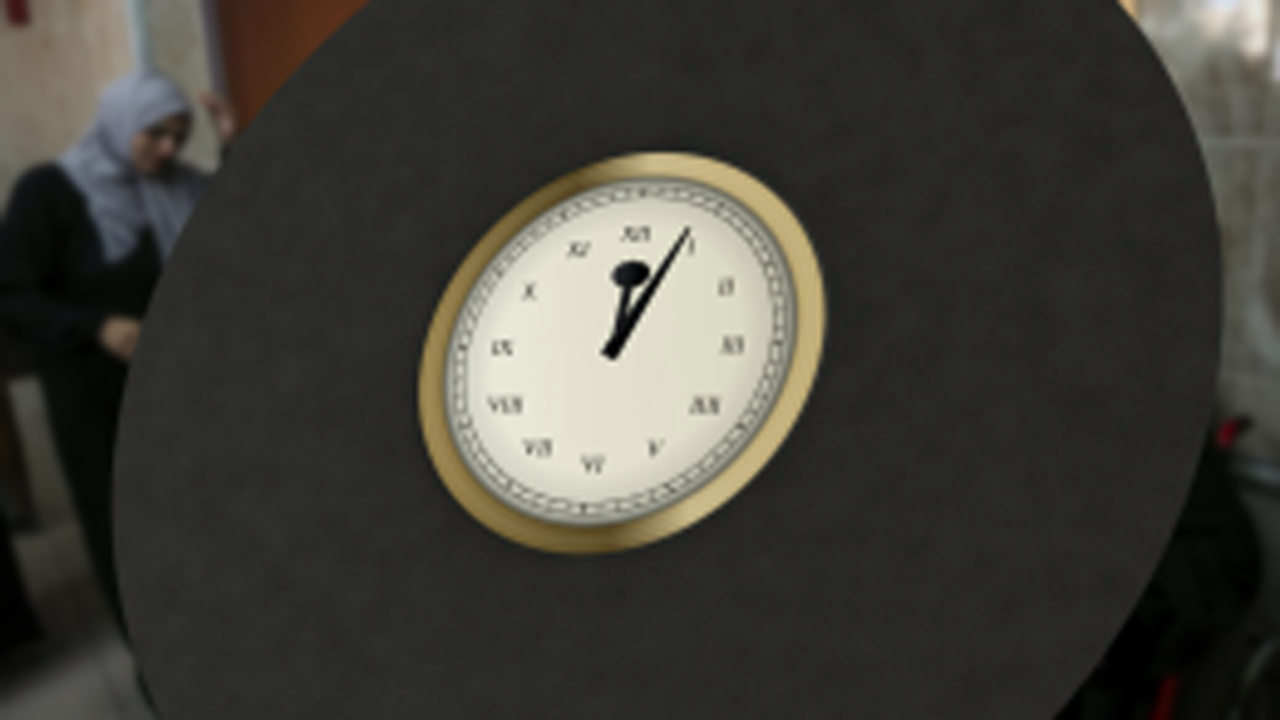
12:04
